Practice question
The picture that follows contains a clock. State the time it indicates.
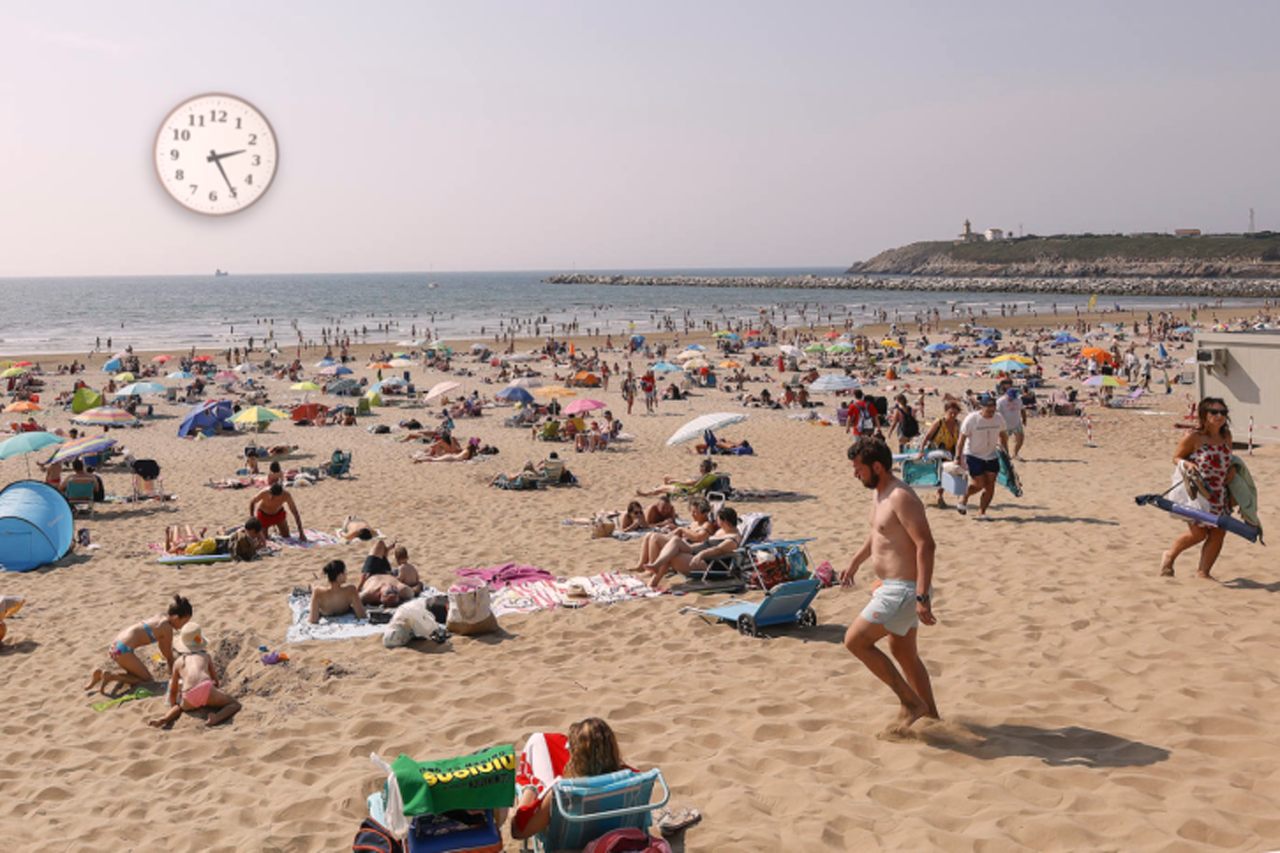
2:25
